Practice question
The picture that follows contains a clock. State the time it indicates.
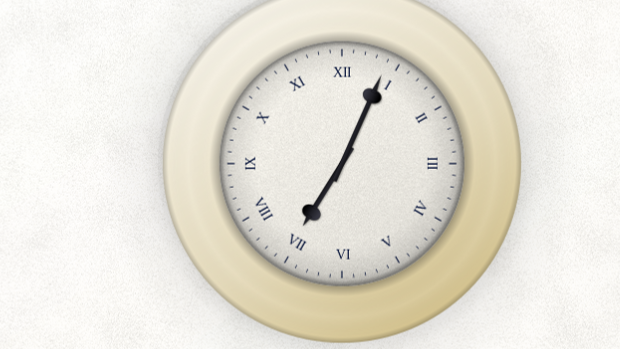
7:04
